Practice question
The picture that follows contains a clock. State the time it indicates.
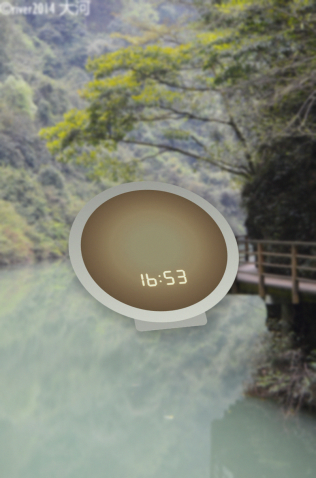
16:53
